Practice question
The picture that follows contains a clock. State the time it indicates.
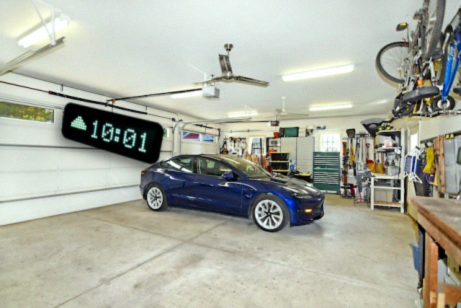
10:01
